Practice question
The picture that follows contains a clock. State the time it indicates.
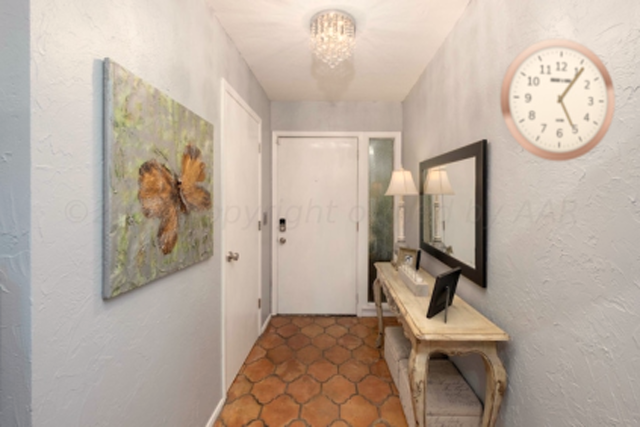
5:06
